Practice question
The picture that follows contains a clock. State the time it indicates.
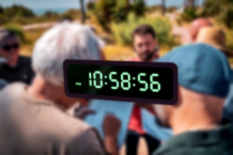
10:58:56
